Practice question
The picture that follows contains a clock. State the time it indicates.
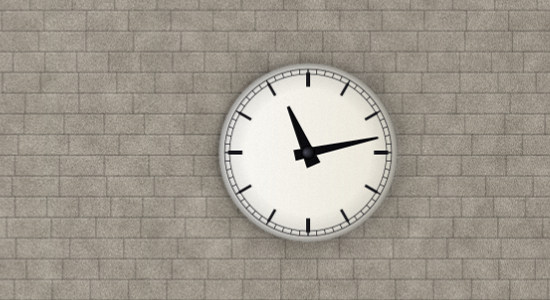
11:13
